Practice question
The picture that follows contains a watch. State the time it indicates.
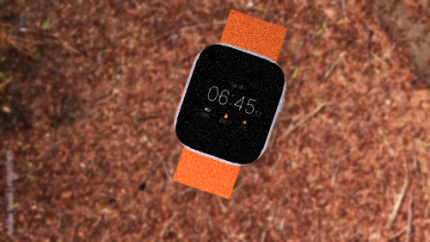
6:45
